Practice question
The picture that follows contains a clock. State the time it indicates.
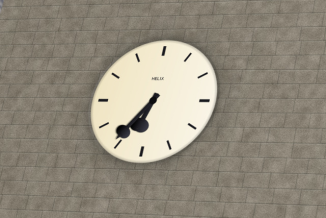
6:36
